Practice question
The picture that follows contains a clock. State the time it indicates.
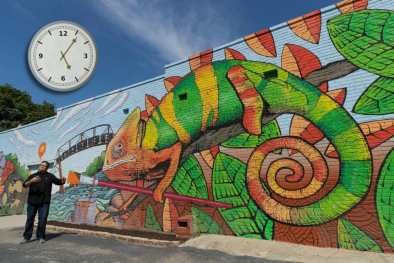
5:06
